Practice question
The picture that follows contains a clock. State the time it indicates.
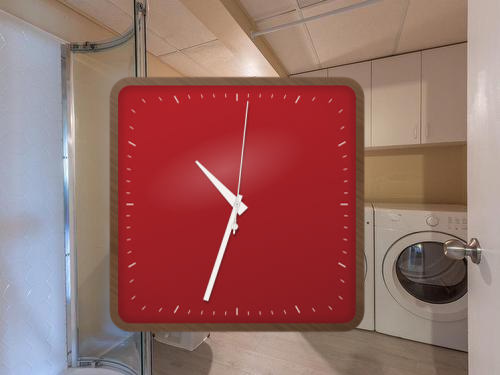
10:33:01
